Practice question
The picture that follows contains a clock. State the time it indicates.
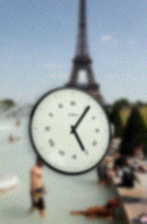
5:06
